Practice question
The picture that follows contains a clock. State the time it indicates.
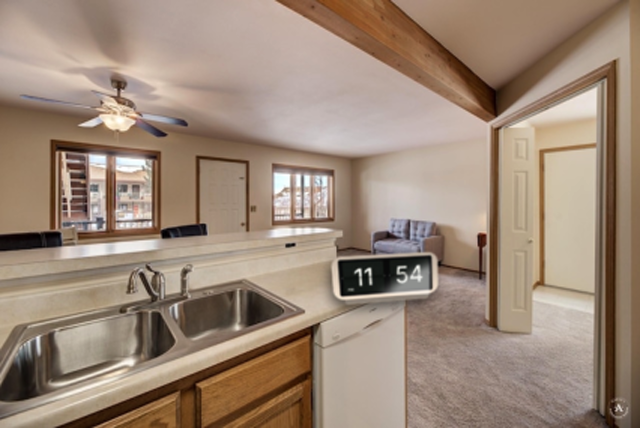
11:54
